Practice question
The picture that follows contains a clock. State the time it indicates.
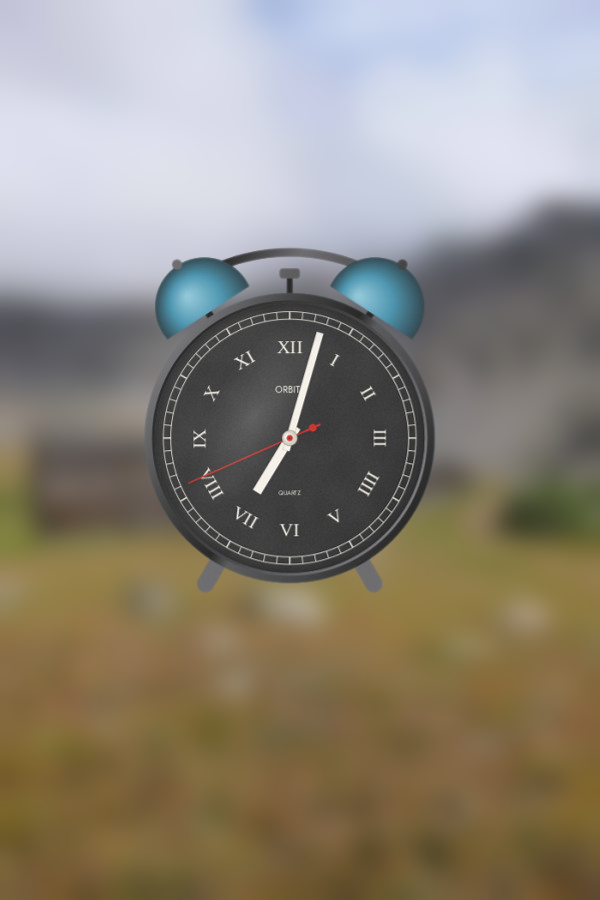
7:02:41
